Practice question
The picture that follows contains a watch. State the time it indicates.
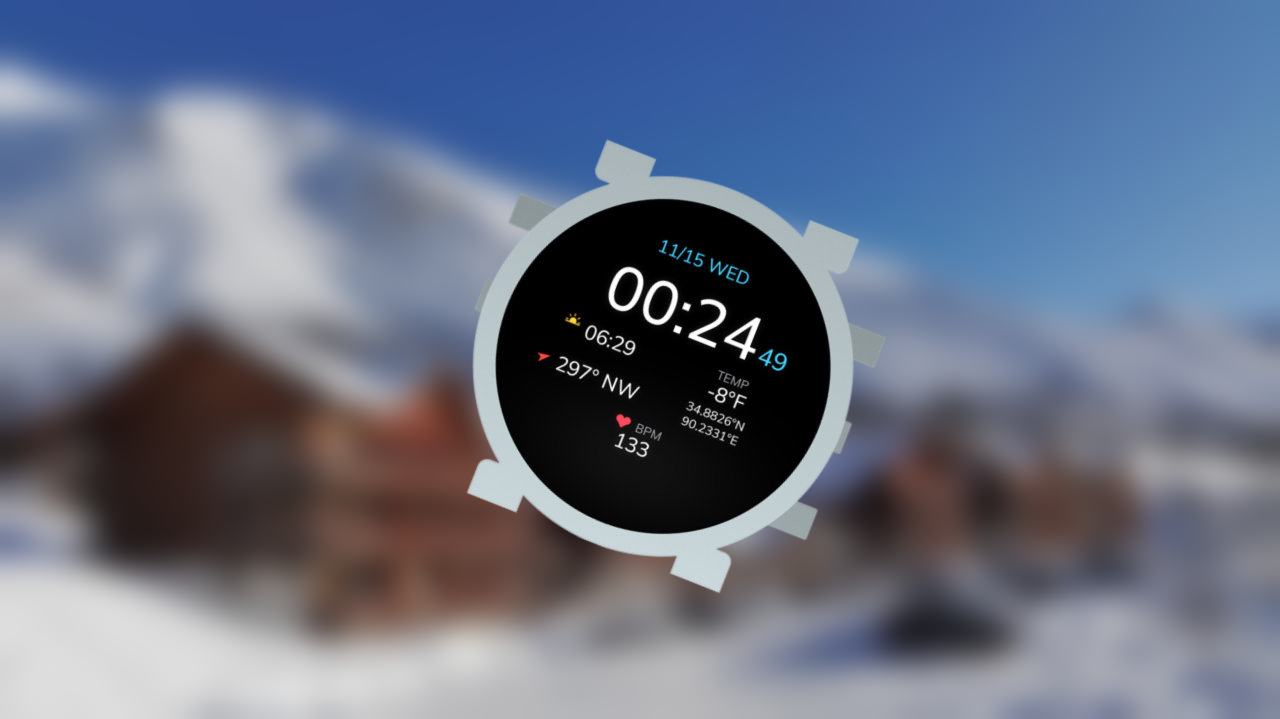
0:24:49
